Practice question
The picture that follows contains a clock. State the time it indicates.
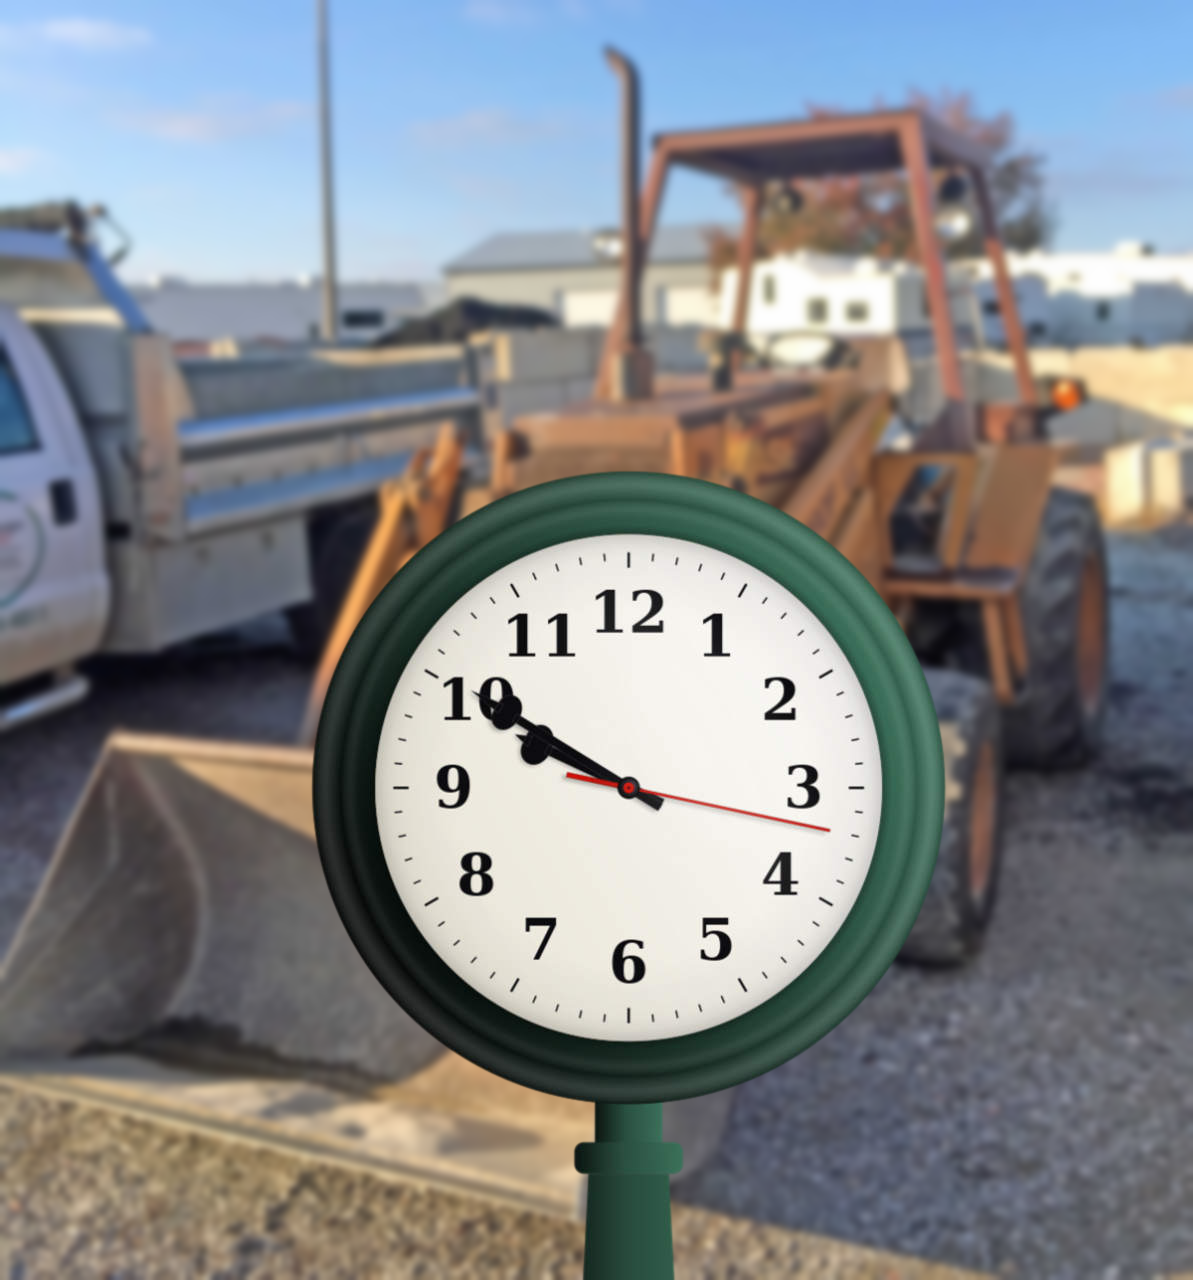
9:50:17
